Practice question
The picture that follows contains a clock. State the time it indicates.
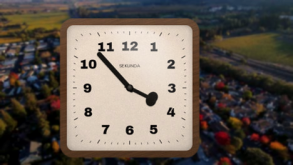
3:53
